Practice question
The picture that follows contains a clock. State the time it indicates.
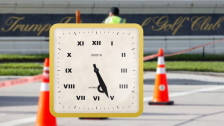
5:26
